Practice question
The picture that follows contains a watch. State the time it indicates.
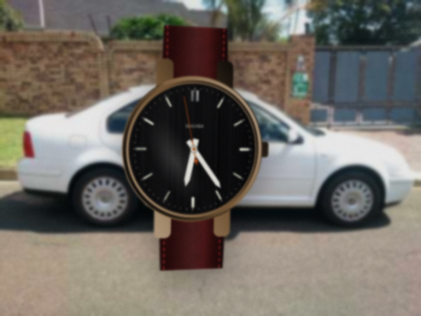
6:23:58
